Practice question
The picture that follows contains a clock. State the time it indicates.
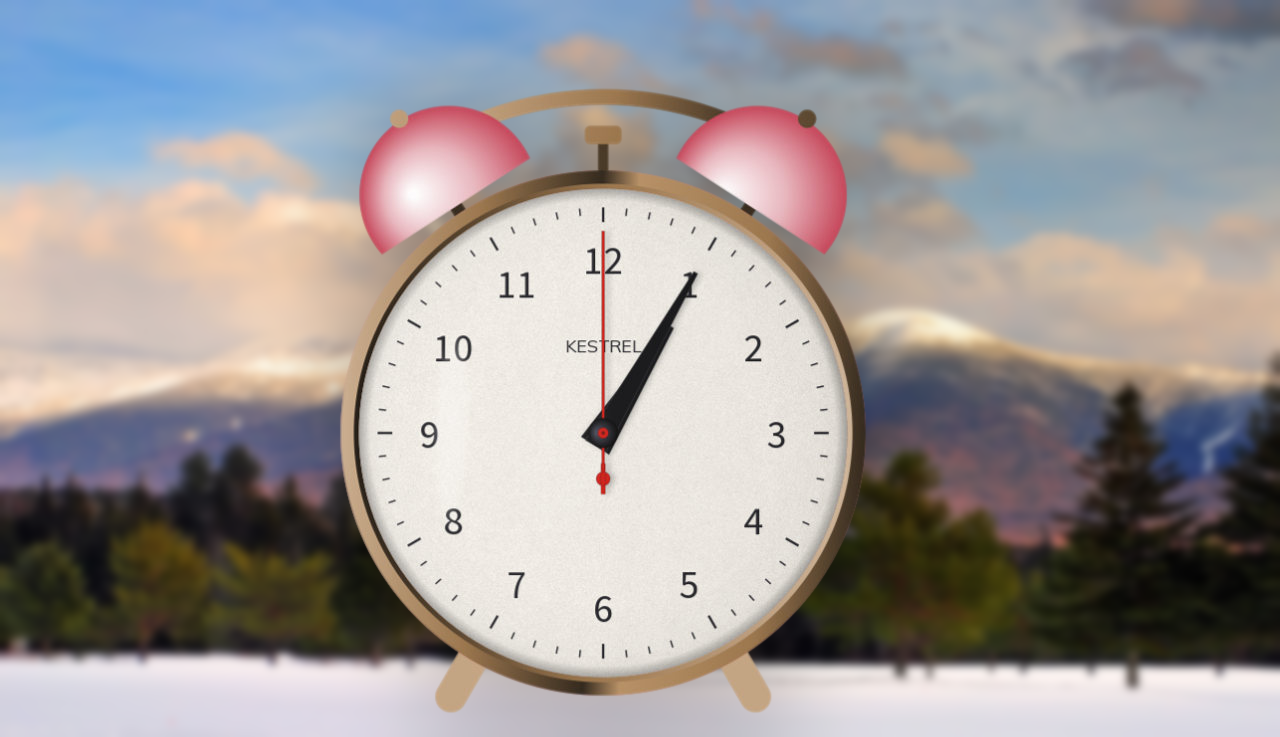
1:05:00
